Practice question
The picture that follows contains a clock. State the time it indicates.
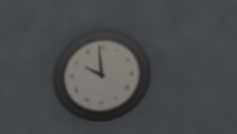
9:59
